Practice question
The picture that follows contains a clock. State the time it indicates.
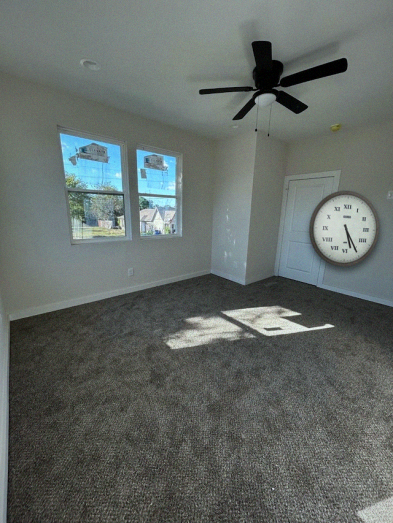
5:25
